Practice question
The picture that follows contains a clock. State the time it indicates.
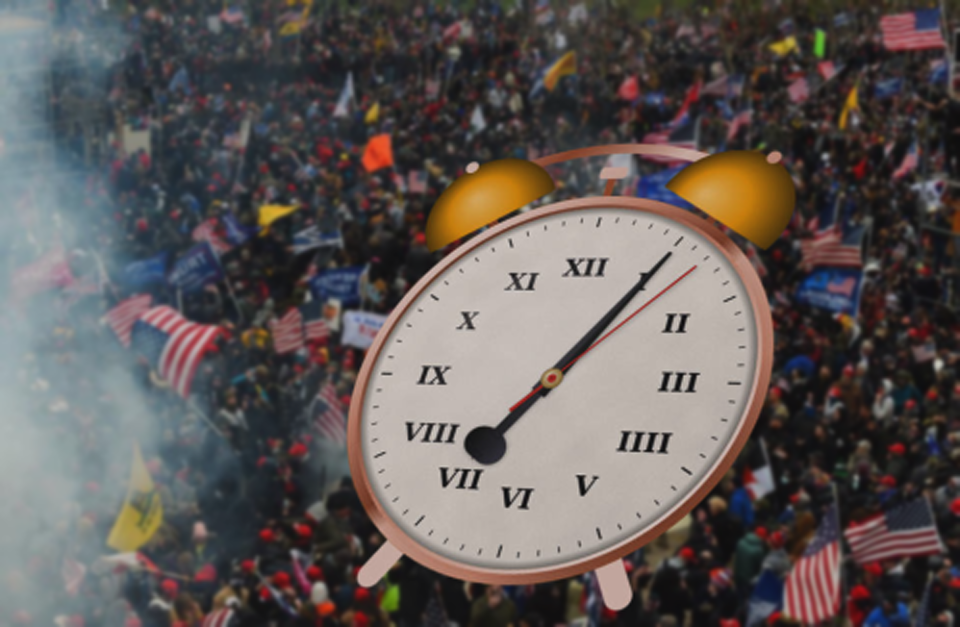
7:05:07
